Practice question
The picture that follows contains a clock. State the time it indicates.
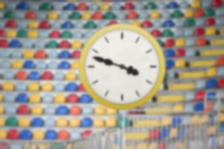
3:48
